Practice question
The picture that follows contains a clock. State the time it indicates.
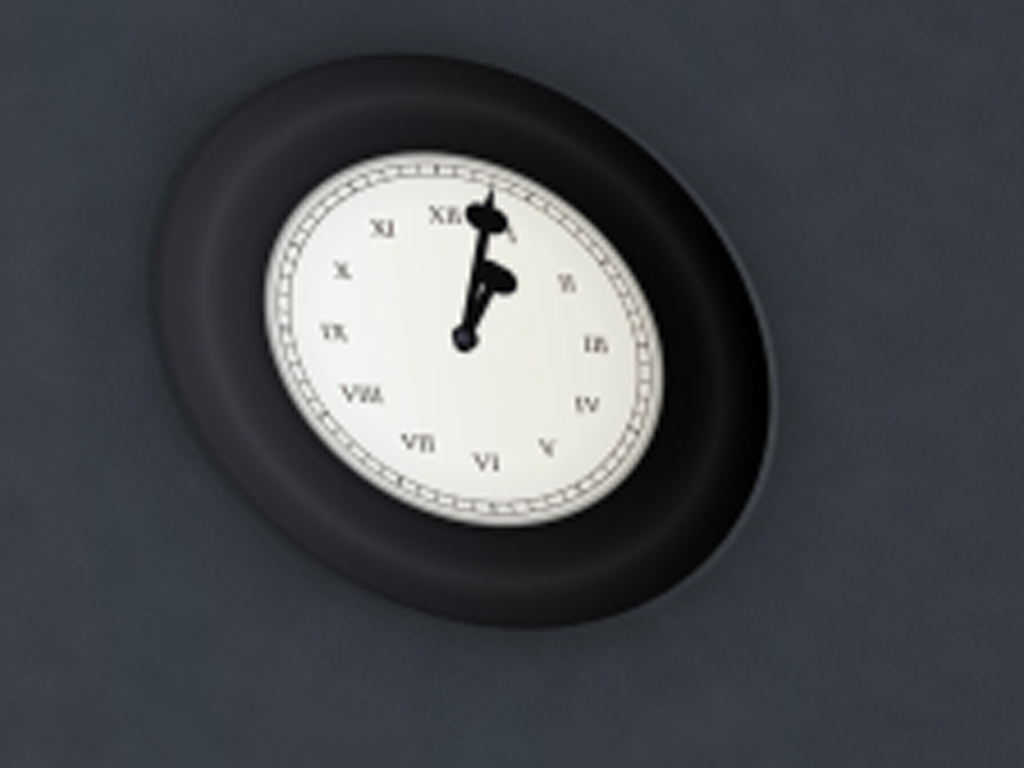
1:03
